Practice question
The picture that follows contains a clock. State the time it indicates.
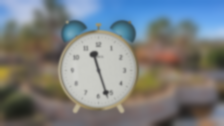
11:27
